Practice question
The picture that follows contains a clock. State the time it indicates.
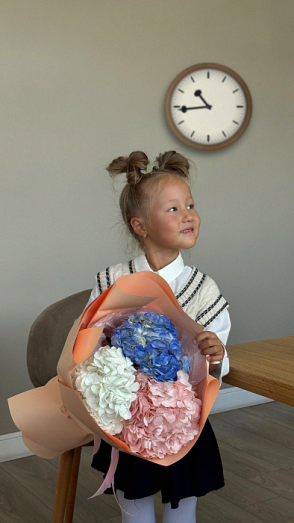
10:44
